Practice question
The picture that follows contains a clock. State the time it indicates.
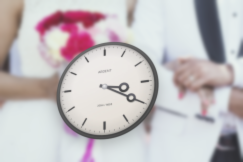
3:20
